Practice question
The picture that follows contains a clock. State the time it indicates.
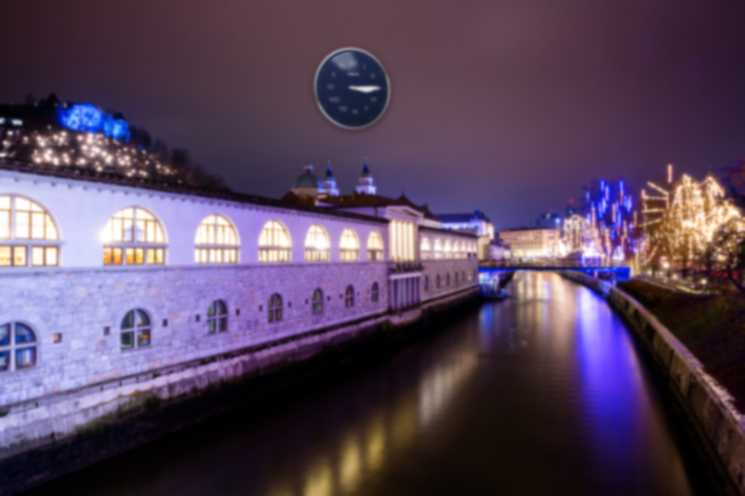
3:15
